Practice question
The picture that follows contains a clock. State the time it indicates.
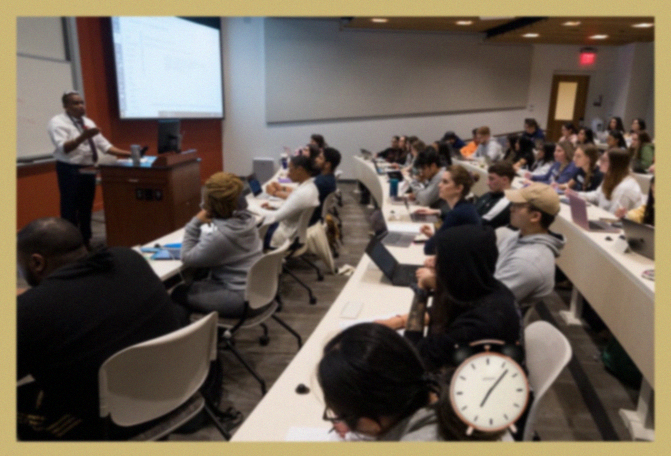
7:07
